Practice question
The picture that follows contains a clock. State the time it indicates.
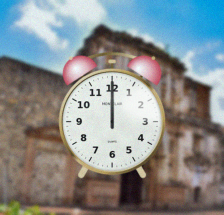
12:00
